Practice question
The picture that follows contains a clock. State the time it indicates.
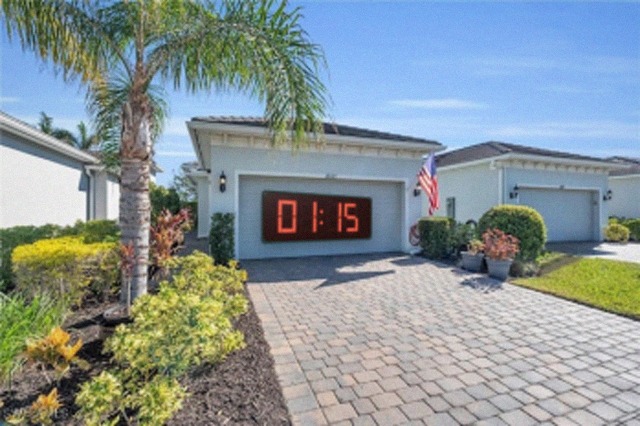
1:15
